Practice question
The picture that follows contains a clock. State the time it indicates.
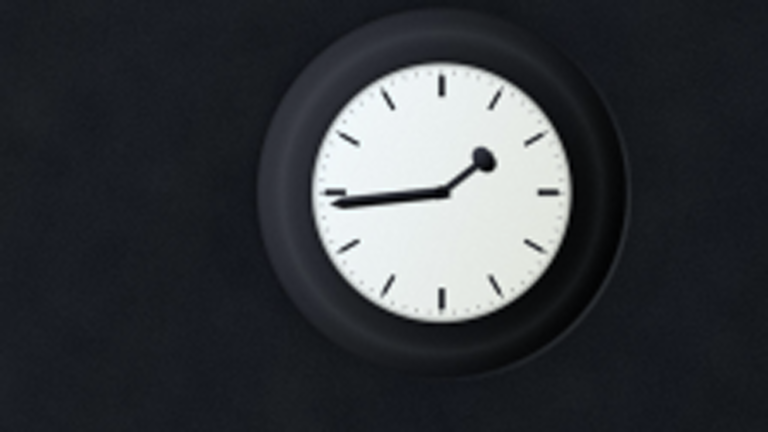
1:44
